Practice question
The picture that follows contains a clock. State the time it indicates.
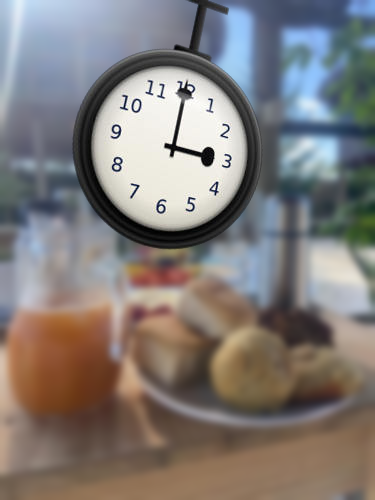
3:00
